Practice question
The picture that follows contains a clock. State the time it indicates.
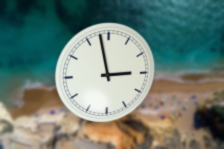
2:58
